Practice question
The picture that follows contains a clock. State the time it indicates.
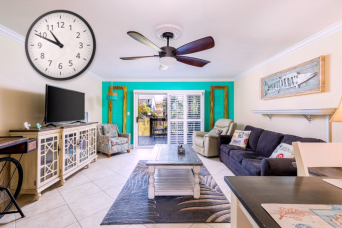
10:49
